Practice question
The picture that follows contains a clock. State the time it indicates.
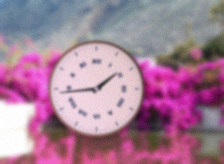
1:44
